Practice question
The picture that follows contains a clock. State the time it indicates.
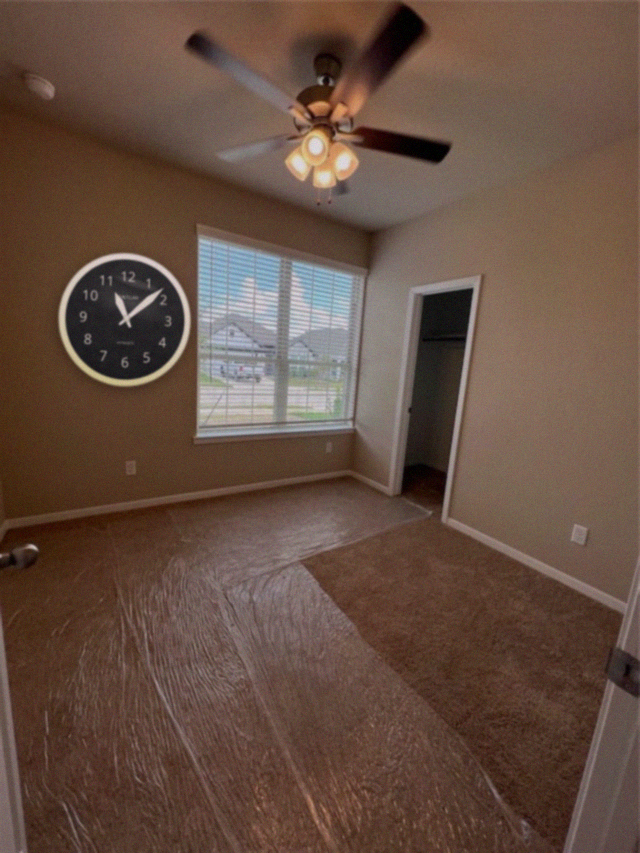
11:08
